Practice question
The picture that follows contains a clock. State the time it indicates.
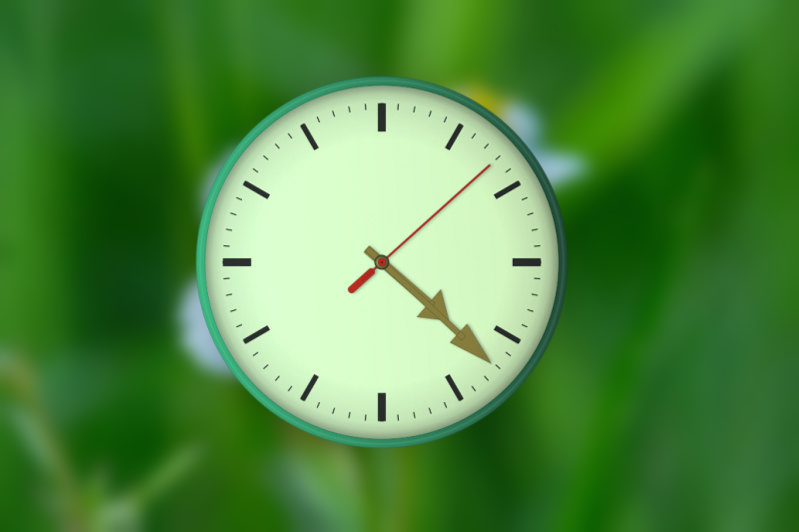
4:22:08
